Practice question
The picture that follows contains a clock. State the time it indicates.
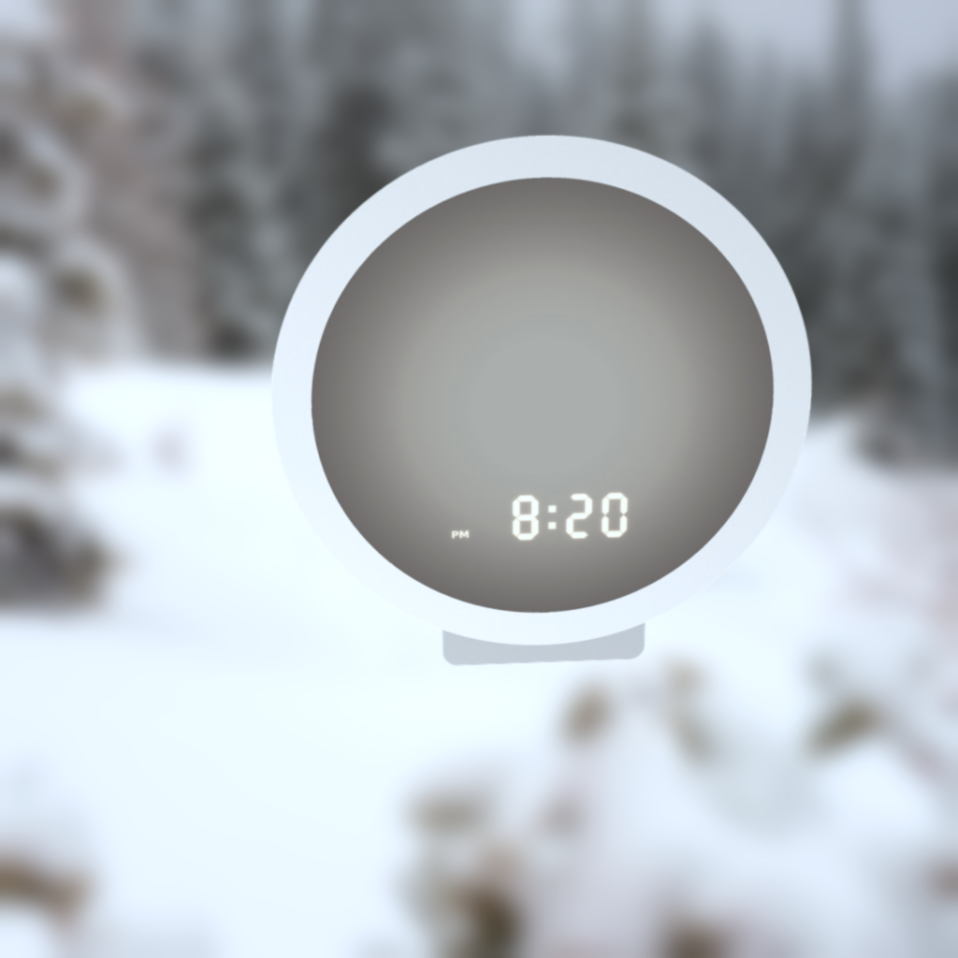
8:20
